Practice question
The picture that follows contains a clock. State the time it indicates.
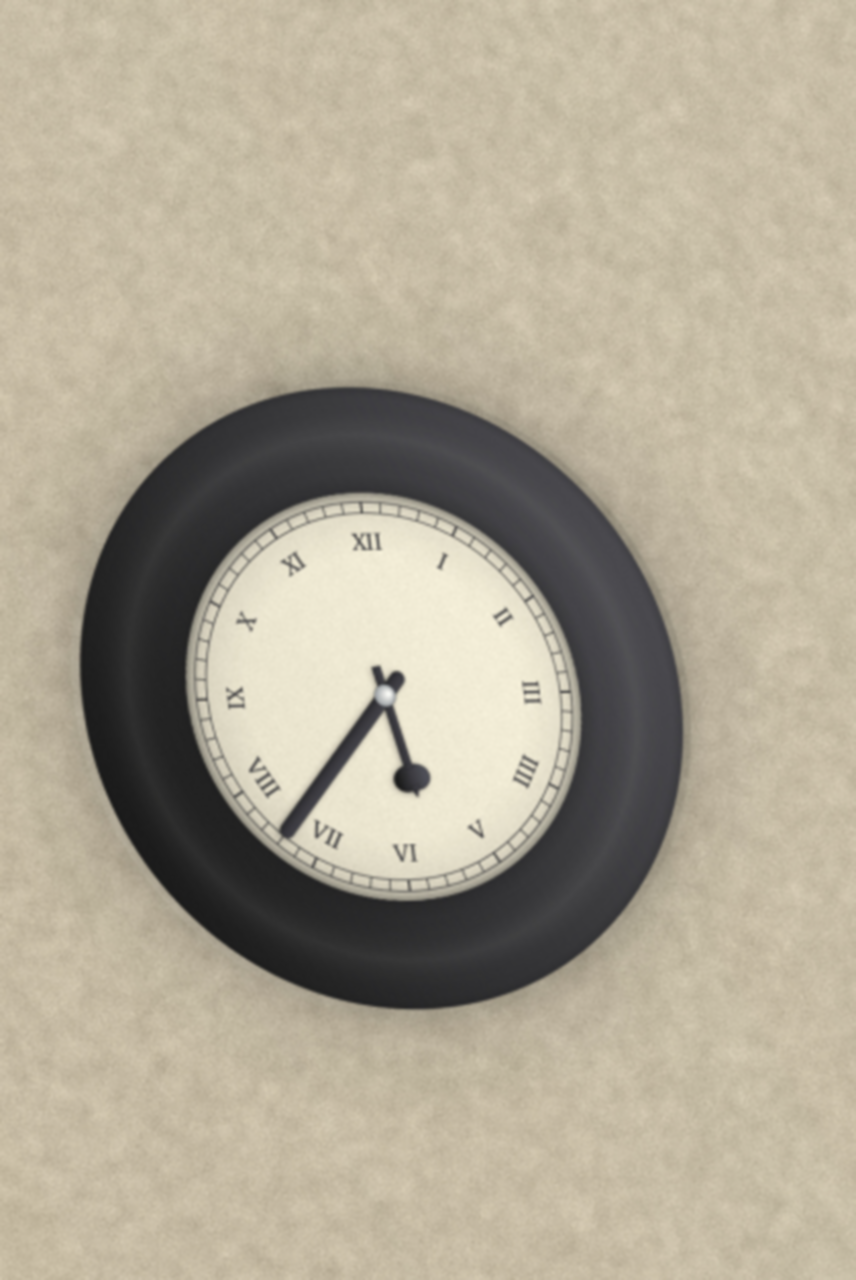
5:37
